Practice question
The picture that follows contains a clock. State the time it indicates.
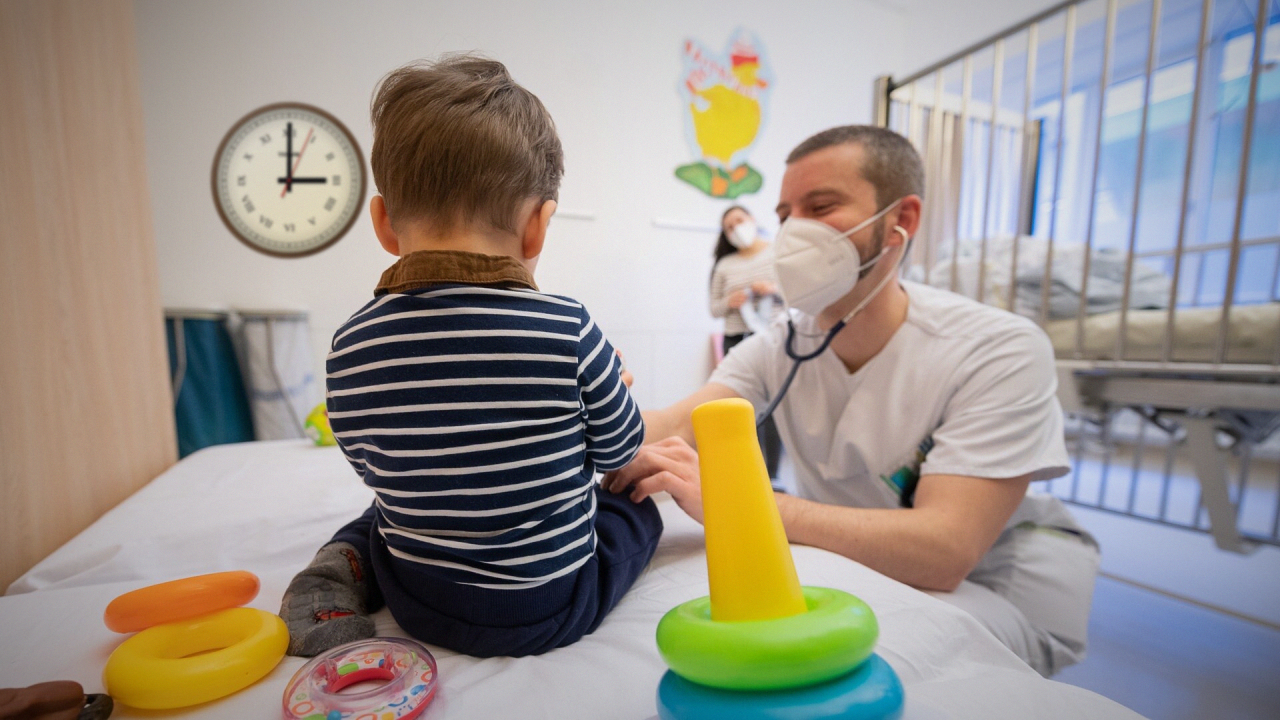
3:00:04
